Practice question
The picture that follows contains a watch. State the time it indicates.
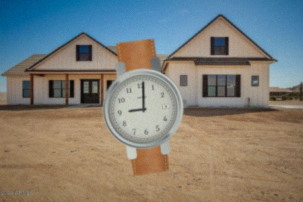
9:01
